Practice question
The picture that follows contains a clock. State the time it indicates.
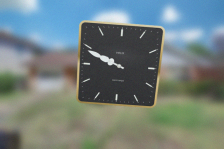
9:49
